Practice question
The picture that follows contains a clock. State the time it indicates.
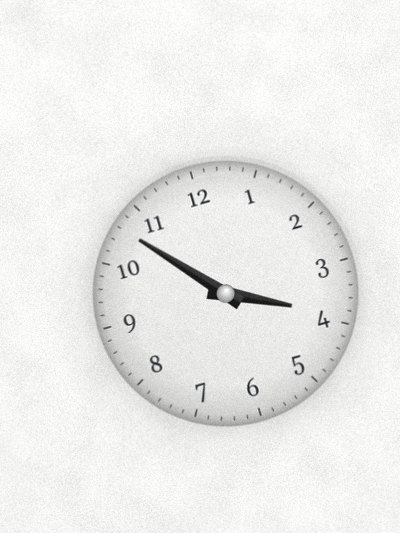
3:53
